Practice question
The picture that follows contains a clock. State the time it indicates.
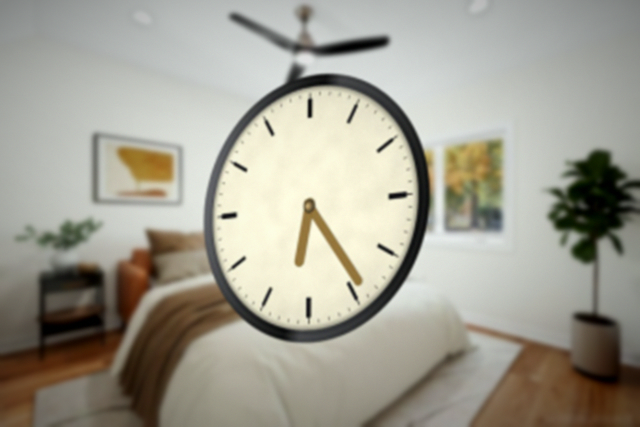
6:24
